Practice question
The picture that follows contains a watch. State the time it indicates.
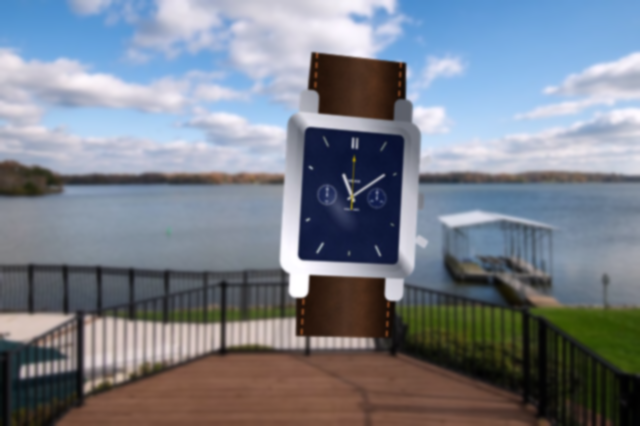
11:09
